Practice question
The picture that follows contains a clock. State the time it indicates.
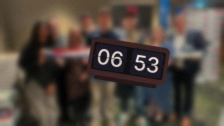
6:53
